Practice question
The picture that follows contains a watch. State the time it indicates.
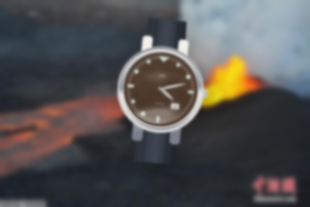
4:12
